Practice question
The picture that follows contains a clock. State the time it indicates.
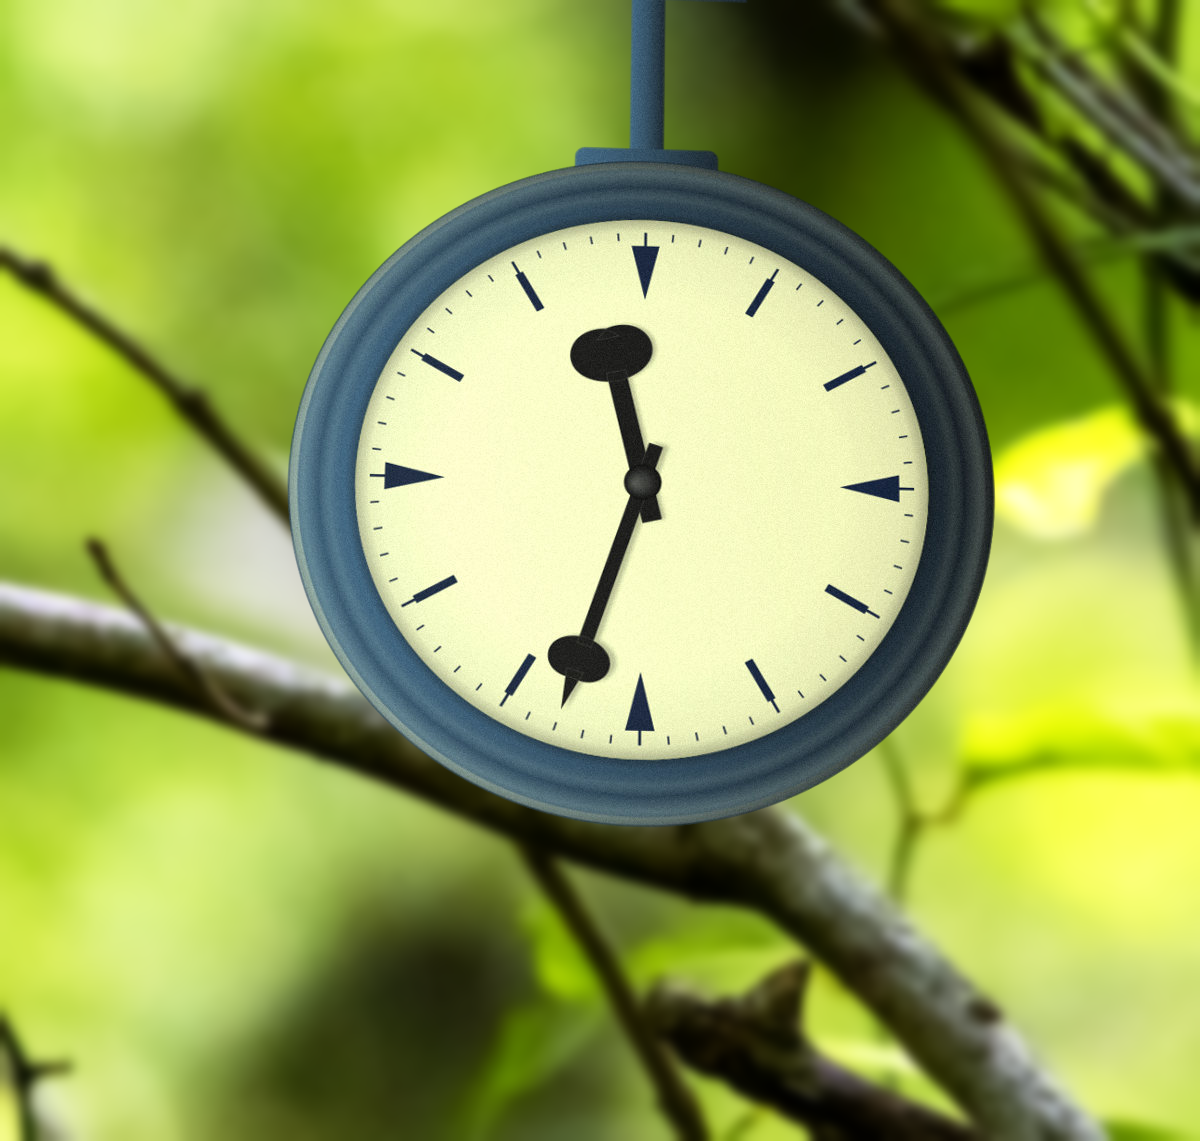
11:33
